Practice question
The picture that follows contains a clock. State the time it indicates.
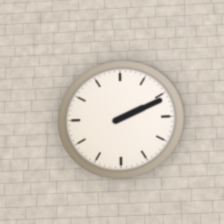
2:11
